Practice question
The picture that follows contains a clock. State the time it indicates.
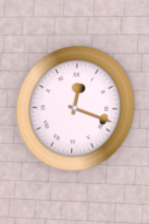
12:18
